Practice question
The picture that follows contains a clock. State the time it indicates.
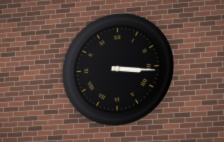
3:16
